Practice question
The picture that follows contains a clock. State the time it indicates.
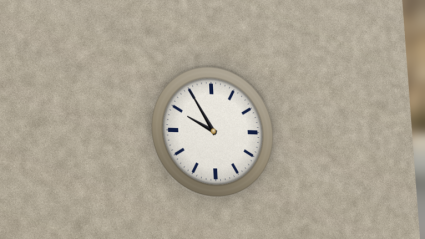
9:55
